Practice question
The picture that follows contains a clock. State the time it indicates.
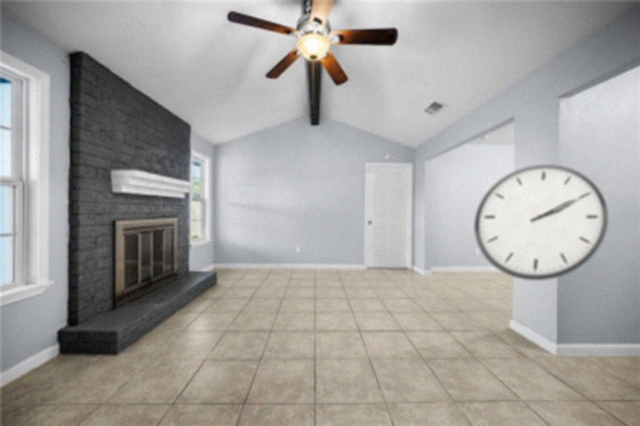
2:10
